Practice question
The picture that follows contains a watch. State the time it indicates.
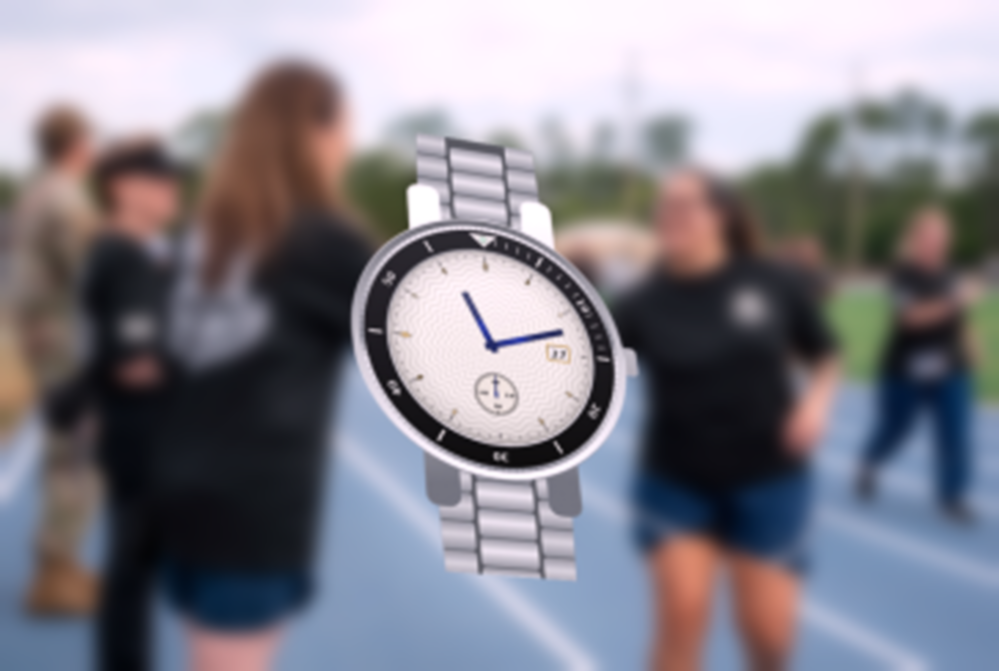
11:12
